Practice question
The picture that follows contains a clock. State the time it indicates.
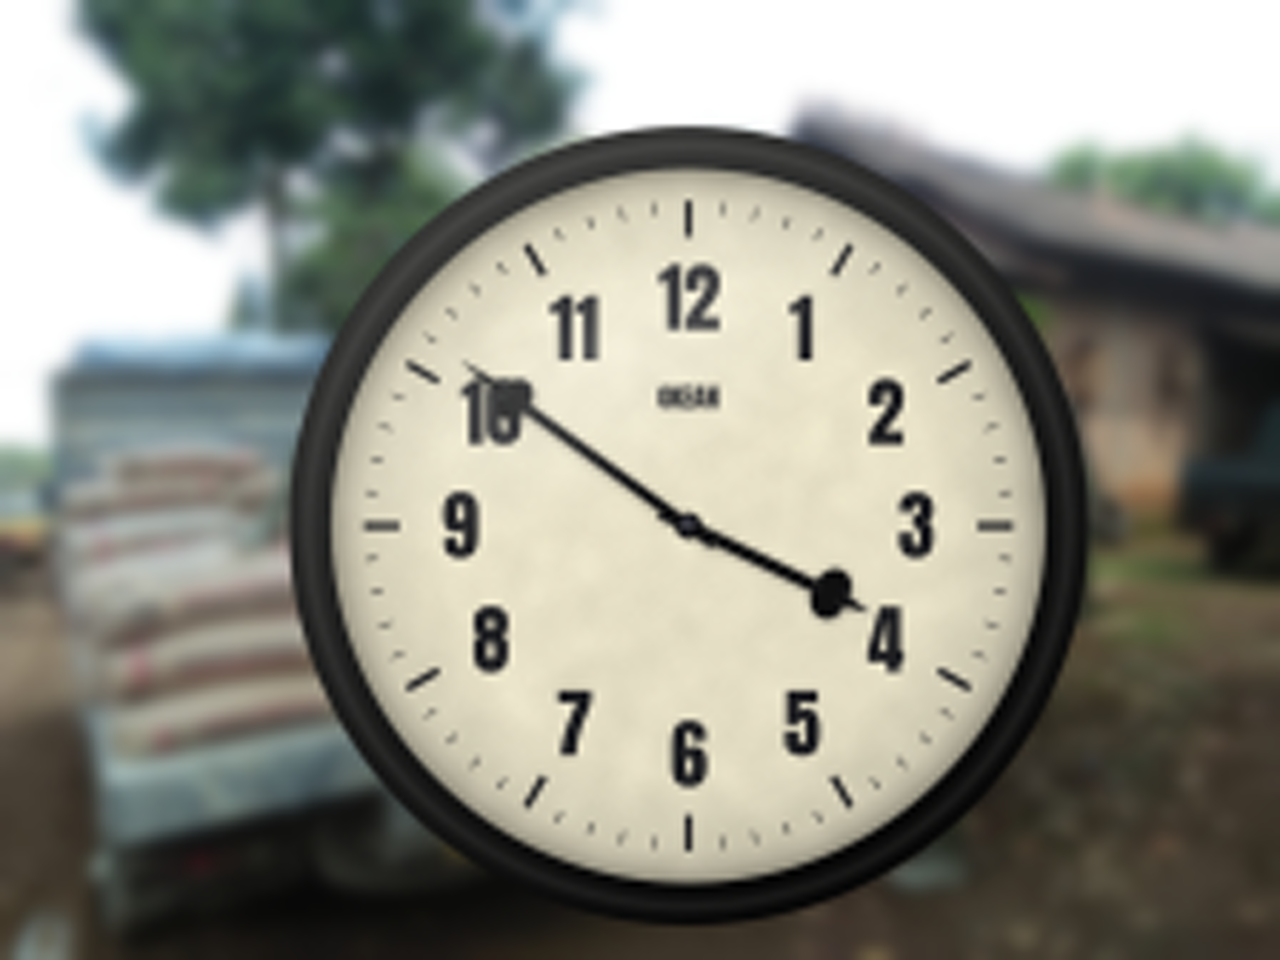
3:51
